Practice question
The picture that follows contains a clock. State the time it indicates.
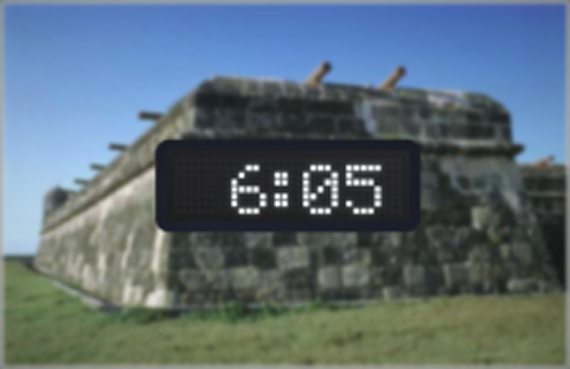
6:05
